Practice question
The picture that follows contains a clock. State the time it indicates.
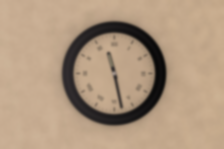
11:28
